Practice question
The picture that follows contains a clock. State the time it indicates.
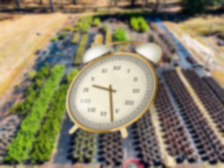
9:27
